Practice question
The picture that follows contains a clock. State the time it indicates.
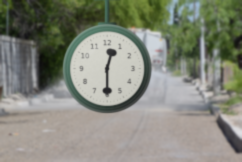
12:30
